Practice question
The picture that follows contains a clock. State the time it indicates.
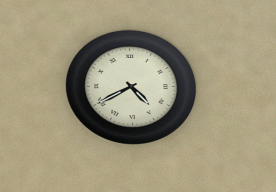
4:40
